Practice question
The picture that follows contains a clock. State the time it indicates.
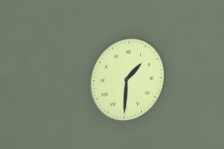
1:30
